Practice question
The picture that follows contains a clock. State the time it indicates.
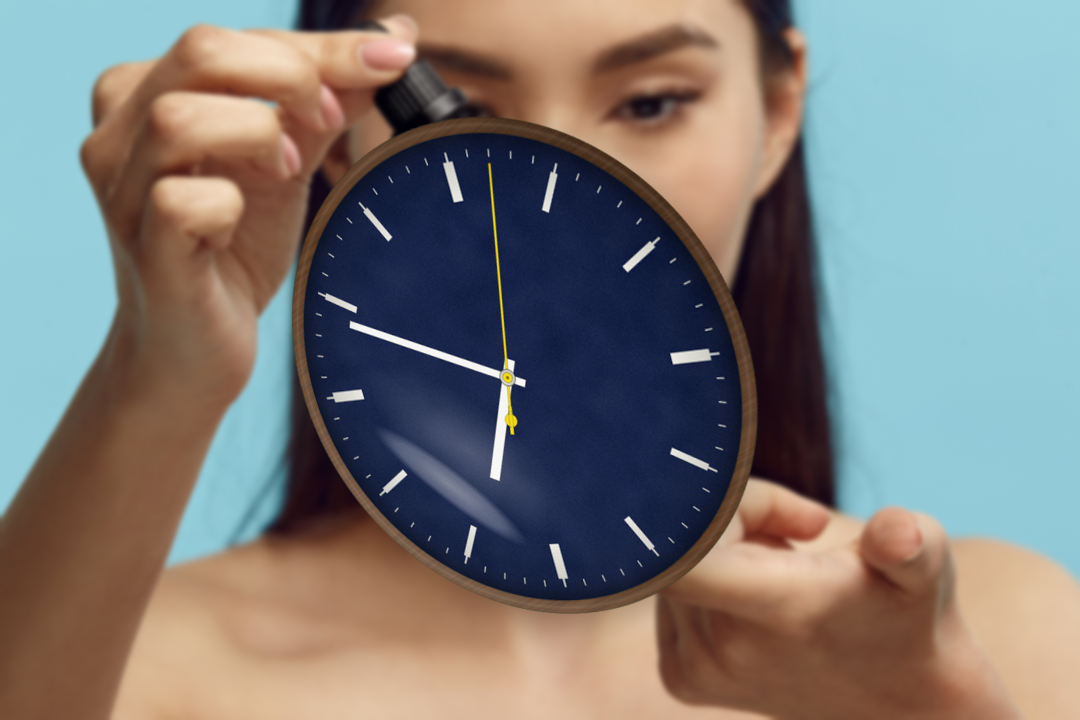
6:49:02
